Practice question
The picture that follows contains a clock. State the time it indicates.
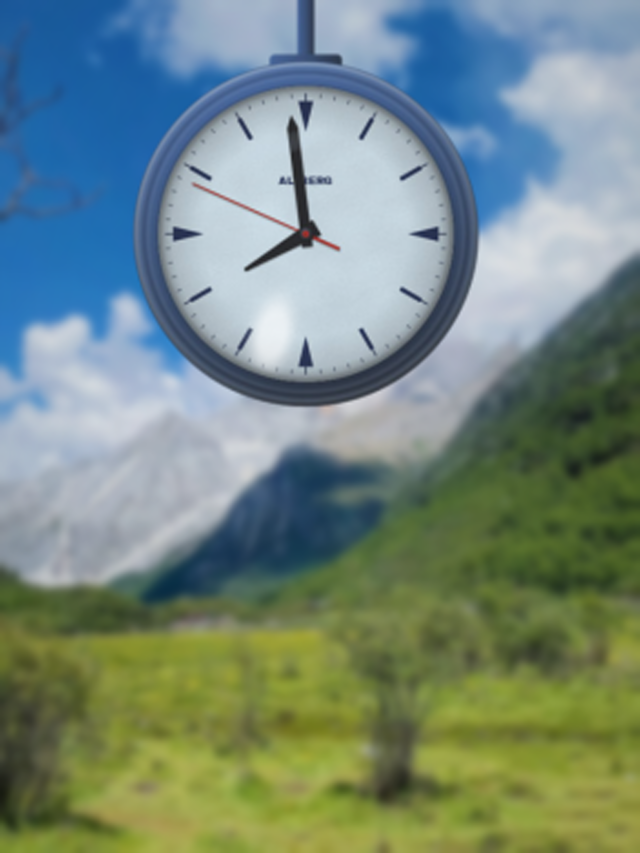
7:58:49
